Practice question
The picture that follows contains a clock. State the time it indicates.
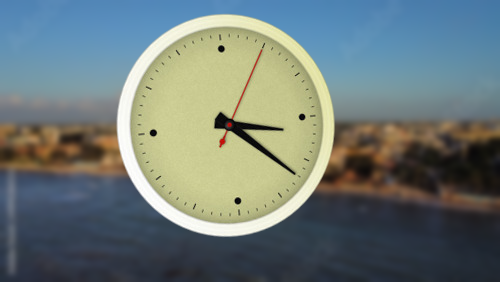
3:22:05
